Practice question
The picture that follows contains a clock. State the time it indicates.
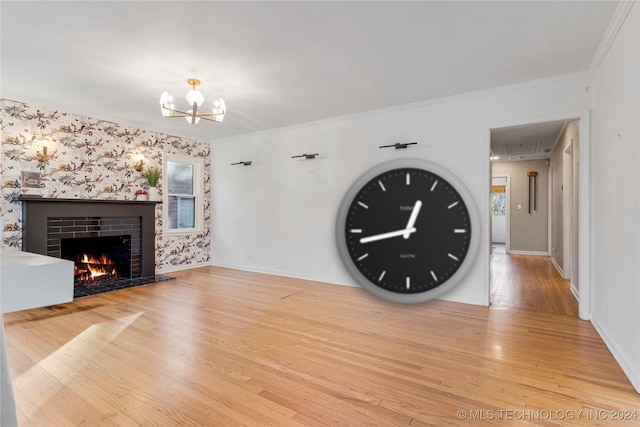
12:43
